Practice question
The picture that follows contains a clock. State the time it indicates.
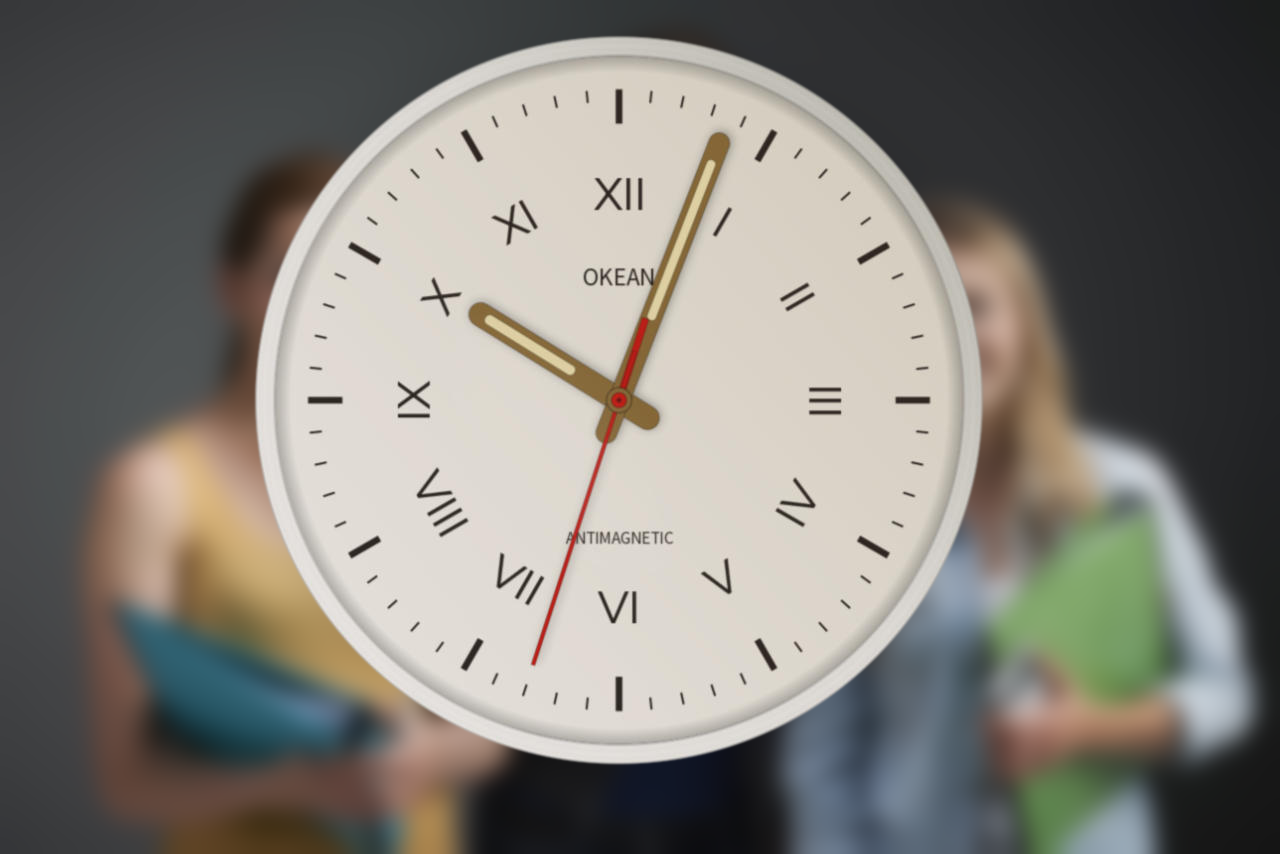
10:03:33
